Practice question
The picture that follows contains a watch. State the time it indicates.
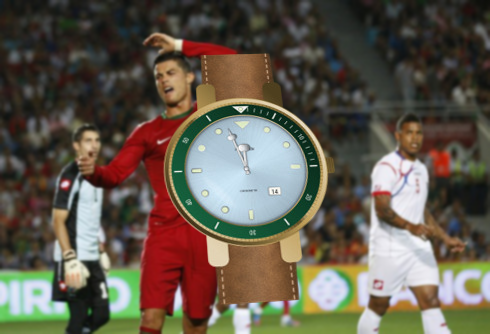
11:57
